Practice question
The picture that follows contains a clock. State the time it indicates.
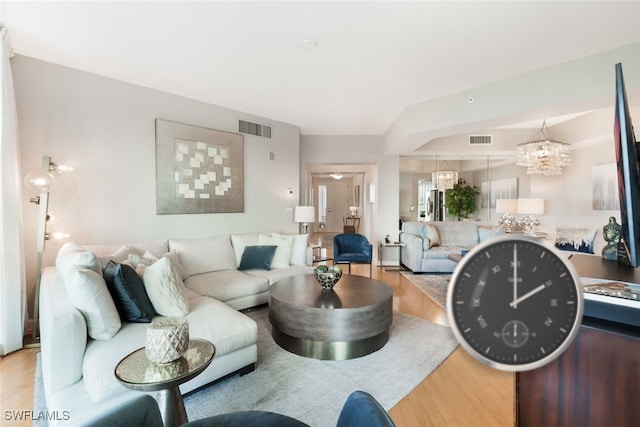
2:00
